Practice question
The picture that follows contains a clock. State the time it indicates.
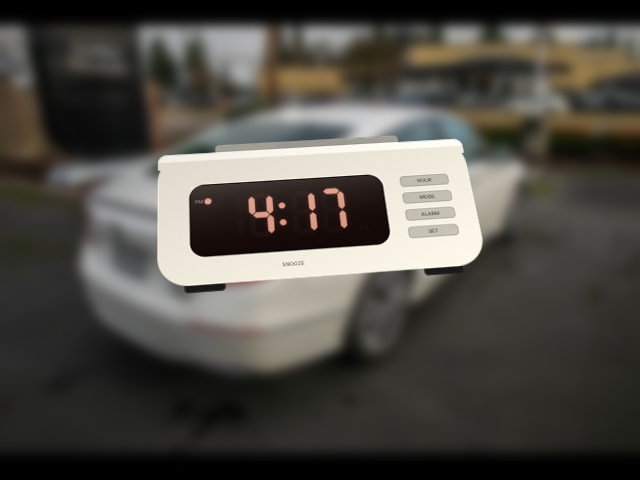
4:17
